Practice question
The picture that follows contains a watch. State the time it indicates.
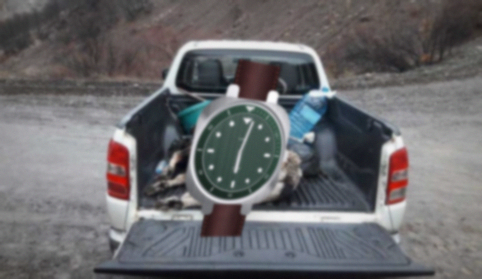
6:02
